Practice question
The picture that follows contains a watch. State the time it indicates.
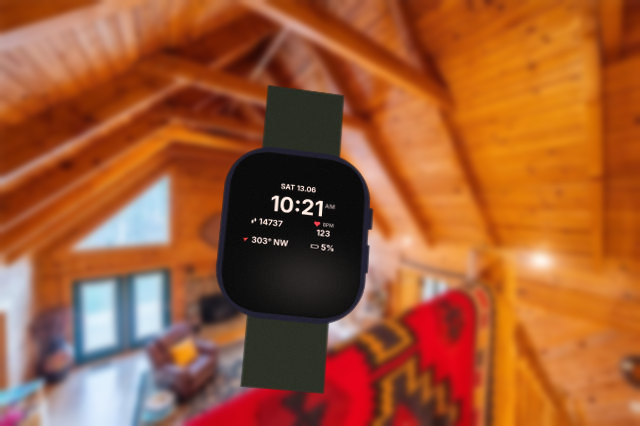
10:21
